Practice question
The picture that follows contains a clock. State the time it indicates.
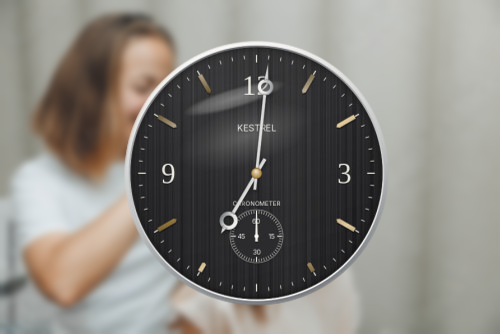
7:01
